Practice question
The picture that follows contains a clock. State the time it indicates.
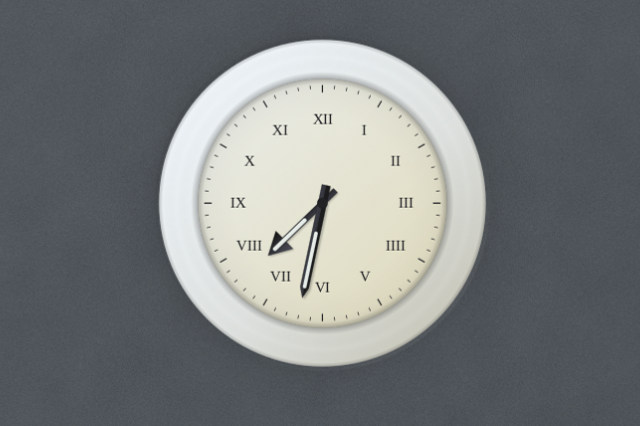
7:32
